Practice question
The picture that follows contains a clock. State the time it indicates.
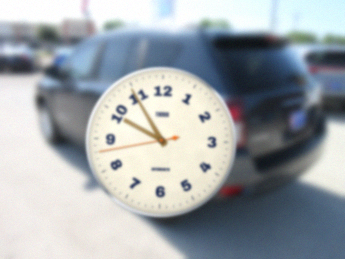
9:54:43
